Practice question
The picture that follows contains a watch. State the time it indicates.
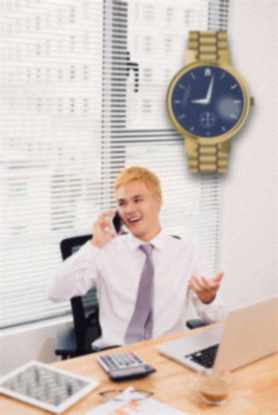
9:02
